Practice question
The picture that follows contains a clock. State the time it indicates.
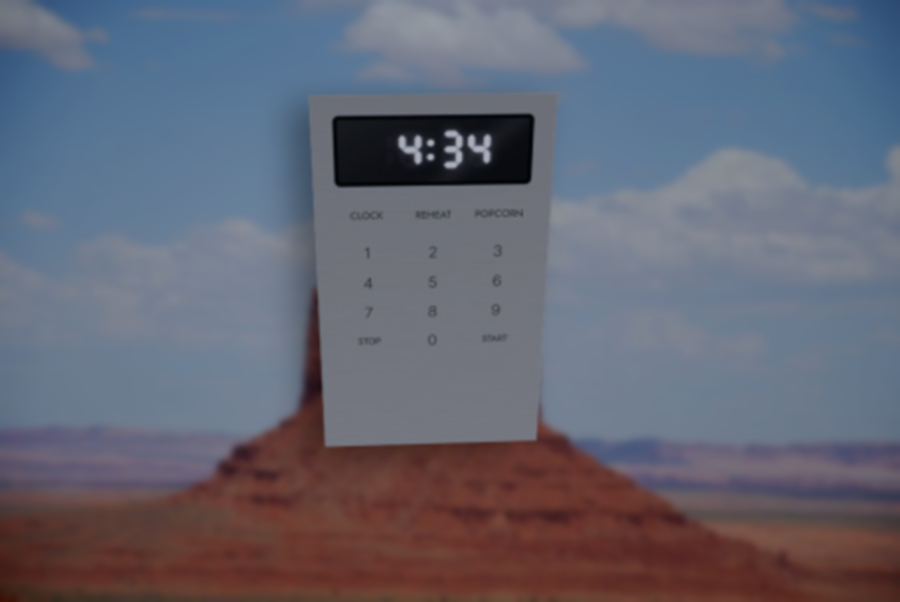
4:34
